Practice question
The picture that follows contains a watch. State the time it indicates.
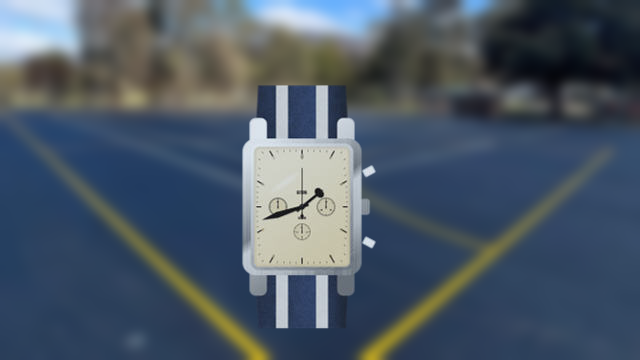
1:42
